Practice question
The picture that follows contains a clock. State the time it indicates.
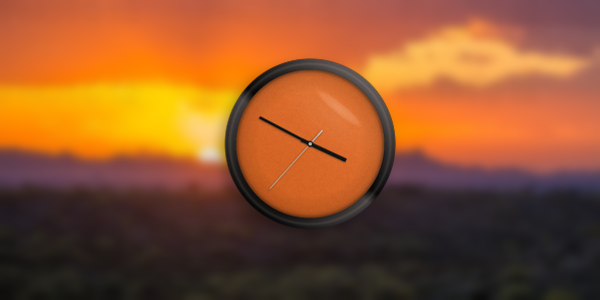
3:49:37
